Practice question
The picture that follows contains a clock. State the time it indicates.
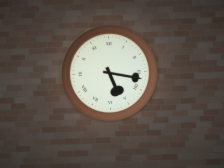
5:17
